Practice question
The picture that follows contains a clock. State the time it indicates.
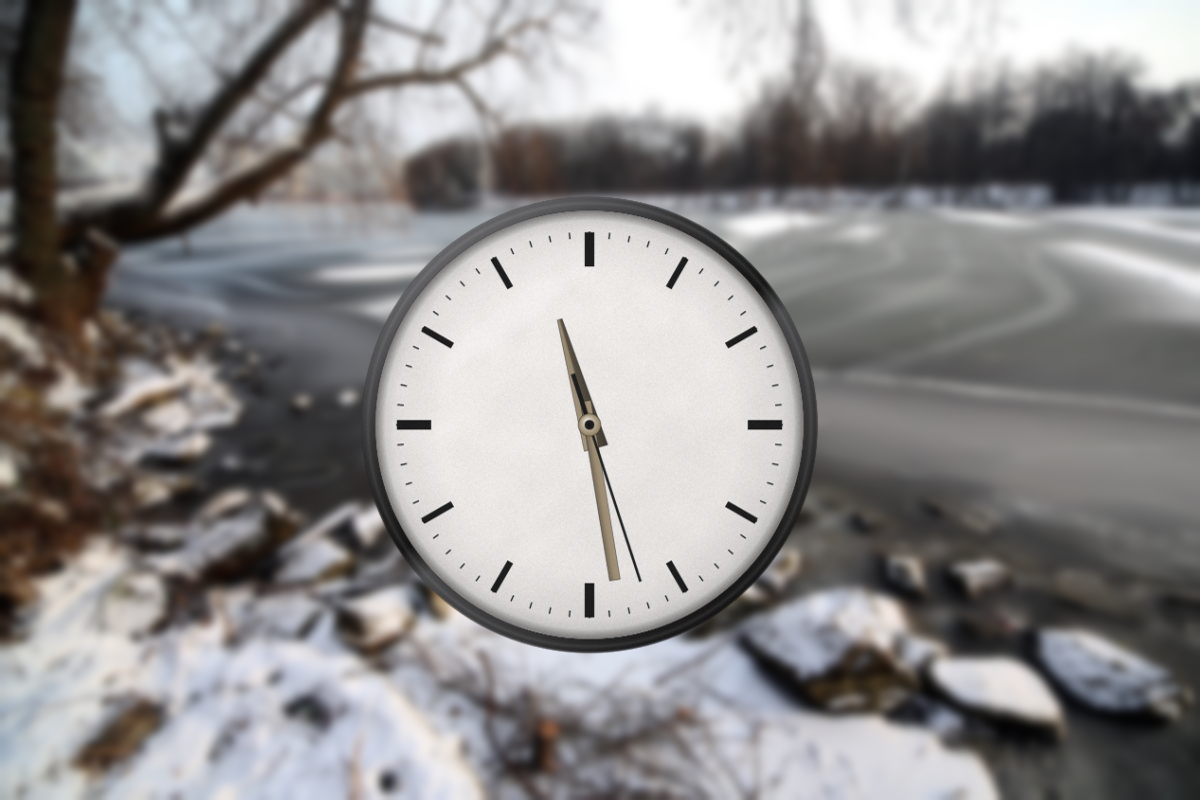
11:28:27
